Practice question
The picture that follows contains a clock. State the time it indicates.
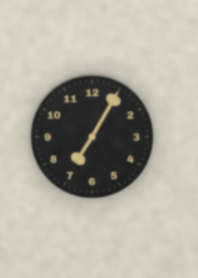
7:05
